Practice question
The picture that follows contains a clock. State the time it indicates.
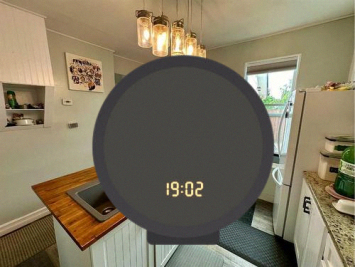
19:02
